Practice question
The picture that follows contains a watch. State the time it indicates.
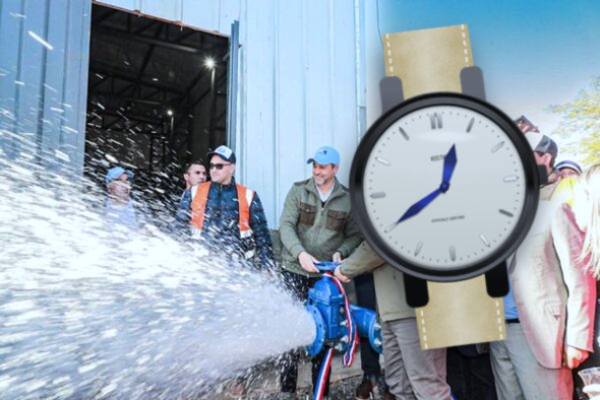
12:40
